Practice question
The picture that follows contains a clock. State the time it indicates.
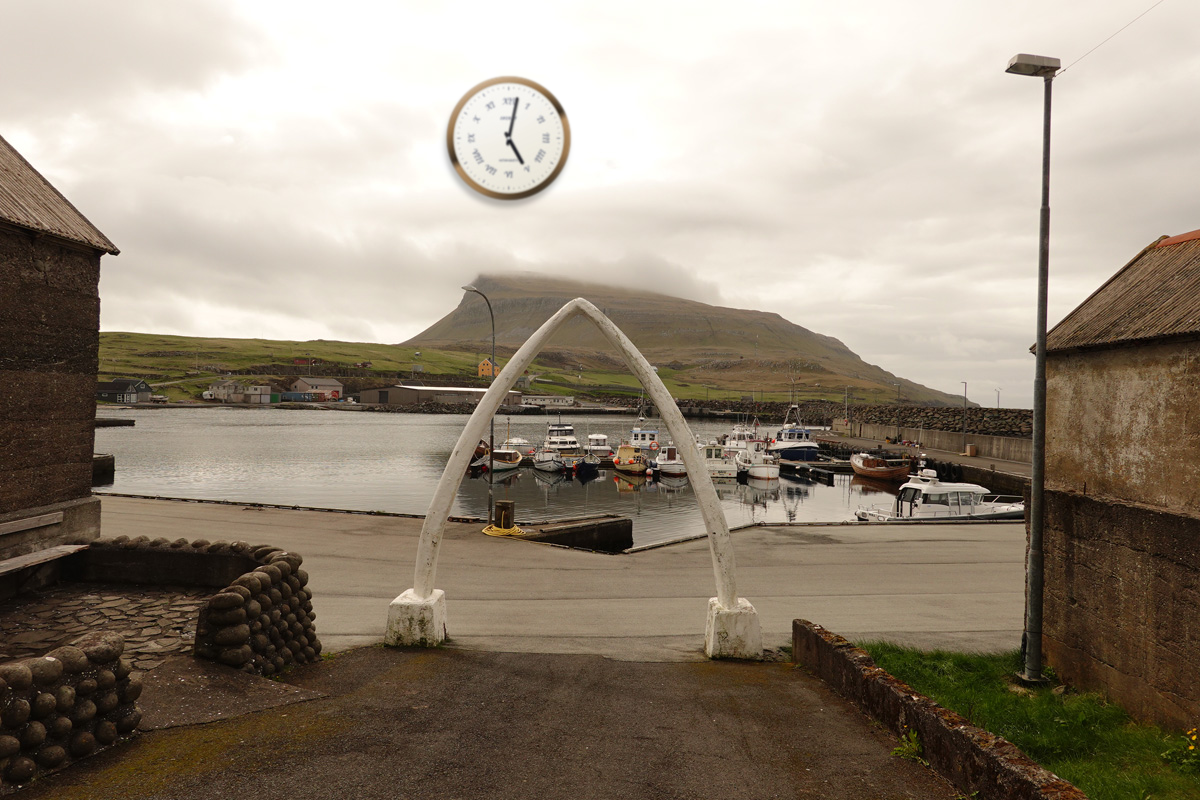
5:02
